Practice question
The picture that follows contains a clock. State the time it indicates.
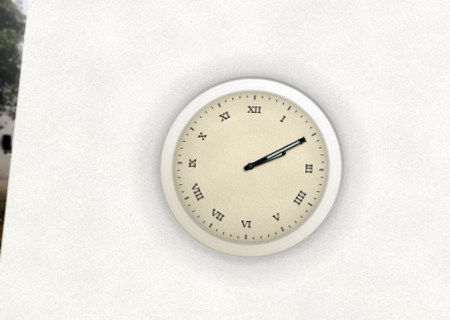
2:10
